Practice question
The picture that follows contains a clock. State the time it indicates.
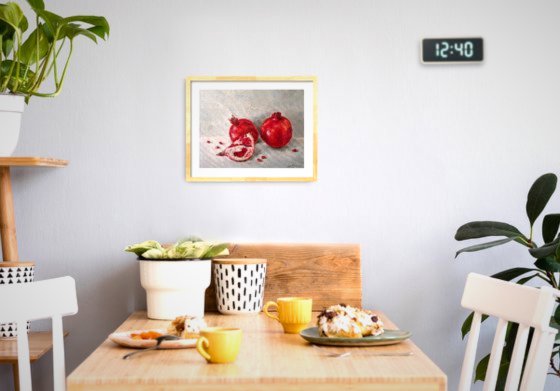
12:40
